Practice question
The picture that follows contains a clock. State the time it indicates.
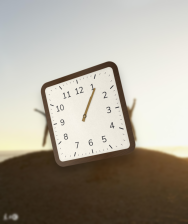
1:06
